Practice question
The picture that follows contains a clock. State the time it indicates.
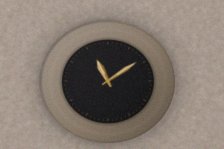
11:09
